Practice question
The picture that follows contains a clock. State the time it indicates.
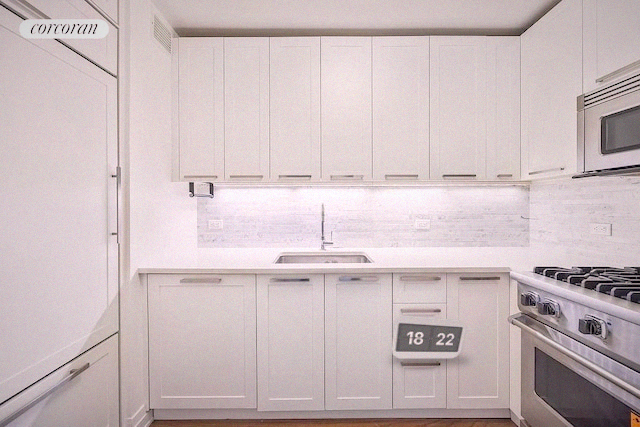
18:22
